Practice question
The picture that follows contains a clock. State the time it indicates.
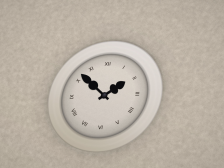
1:52
